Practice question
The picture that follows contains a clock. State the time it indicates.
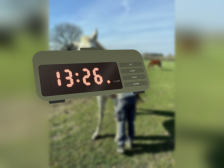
13:26
